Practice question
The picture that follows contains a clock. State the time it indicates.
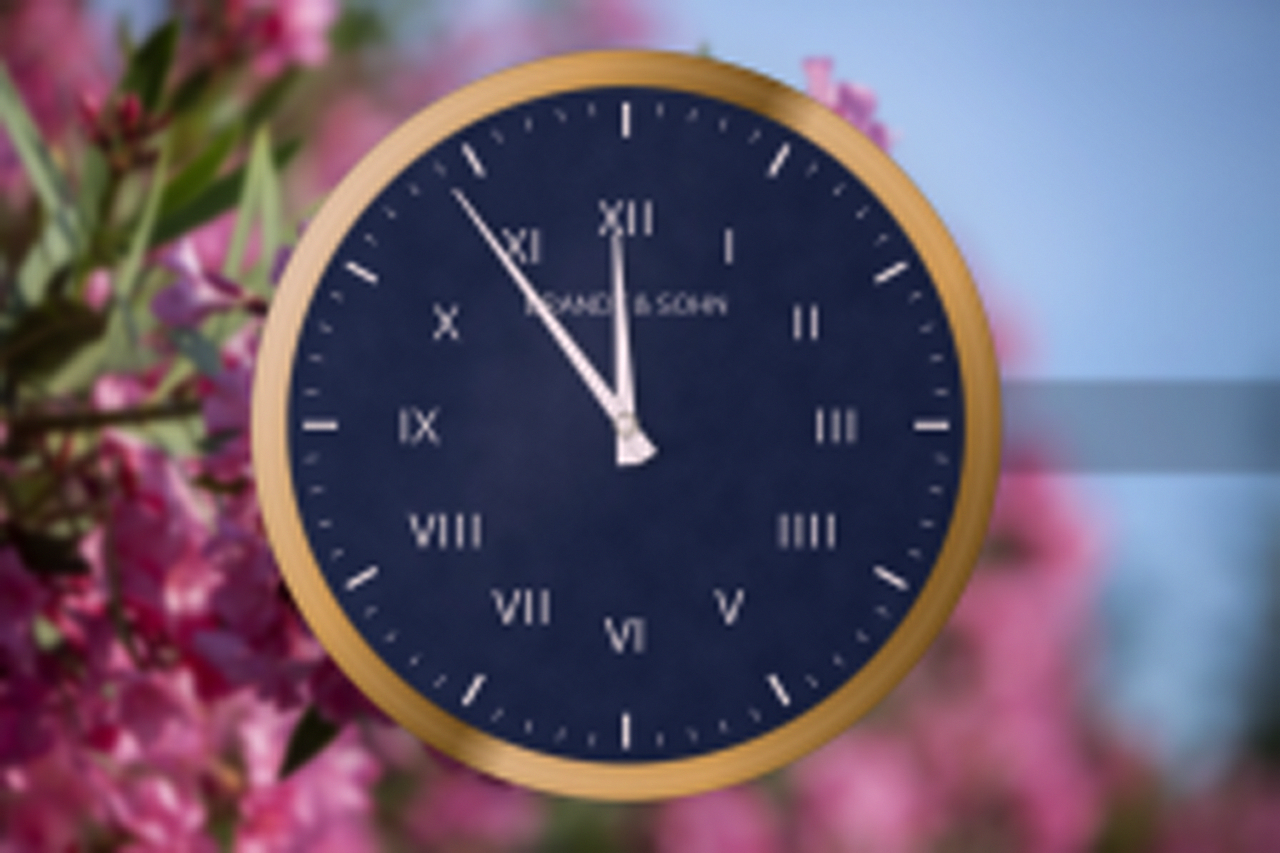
11:54
